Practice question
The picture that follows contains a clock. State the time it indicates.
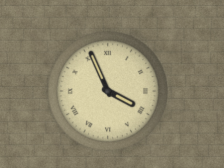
3:56
